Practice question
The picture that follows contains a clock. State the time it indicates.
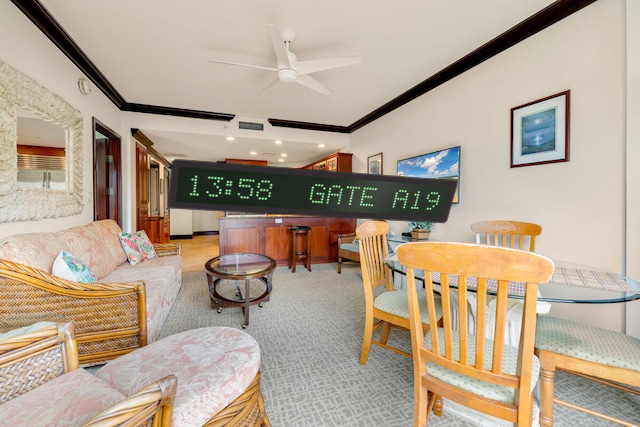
13:58
